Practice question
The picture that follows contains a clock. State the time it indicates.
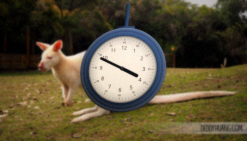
3:49
